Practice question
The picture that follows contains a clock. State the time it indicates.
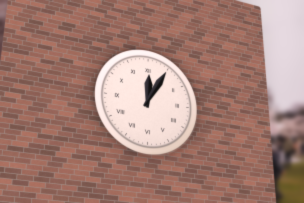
12:05
